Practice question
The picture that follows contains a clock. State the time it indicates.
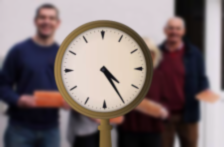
4:25
